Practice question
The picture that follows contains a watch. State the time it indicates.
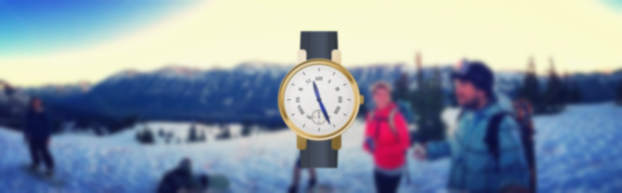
11:26
